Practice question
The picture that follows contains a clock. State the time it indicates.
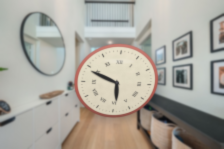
5:49
